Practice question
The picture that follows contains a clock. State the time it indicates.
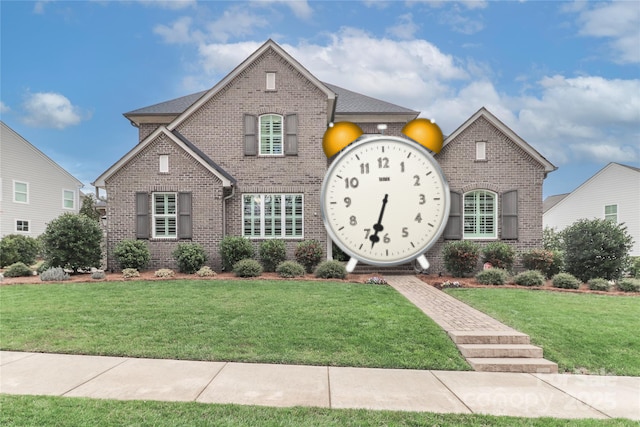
6:33
